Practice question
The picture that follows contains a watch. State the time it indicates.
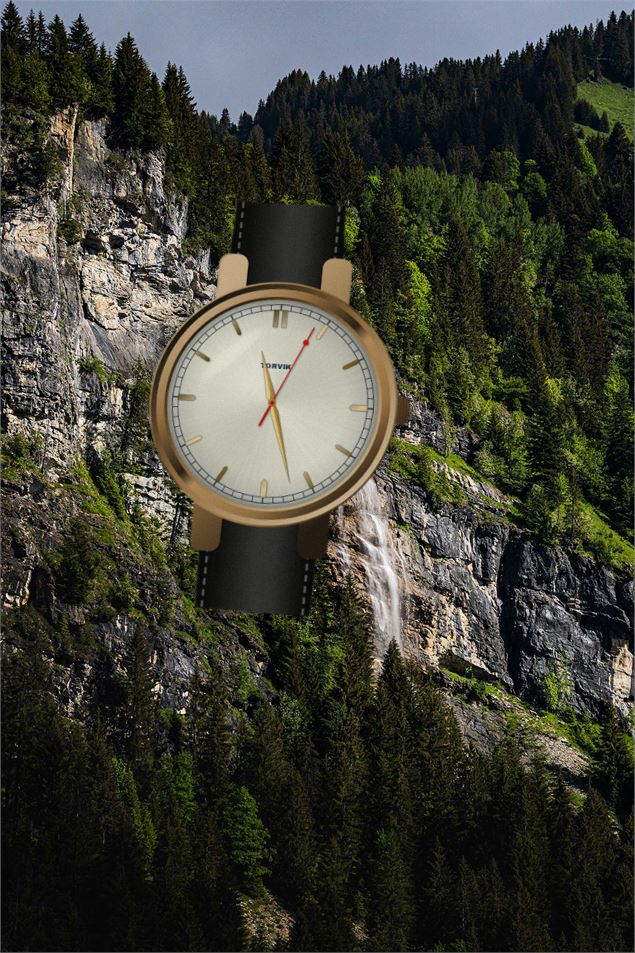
11:27:04
